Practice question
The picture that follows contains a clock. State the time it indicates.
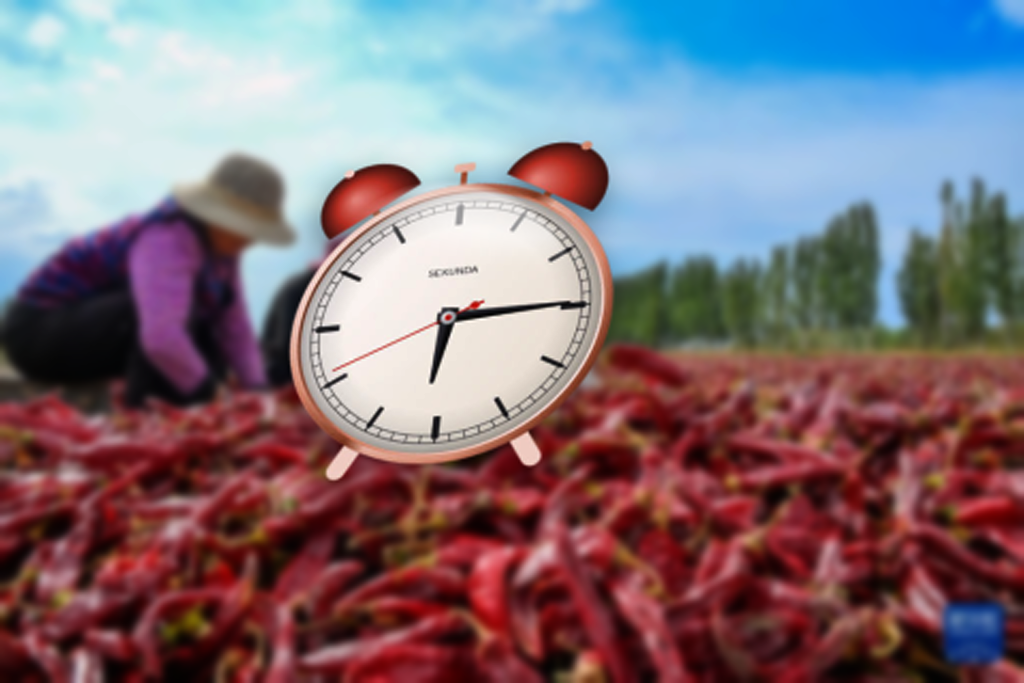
6:14:41
